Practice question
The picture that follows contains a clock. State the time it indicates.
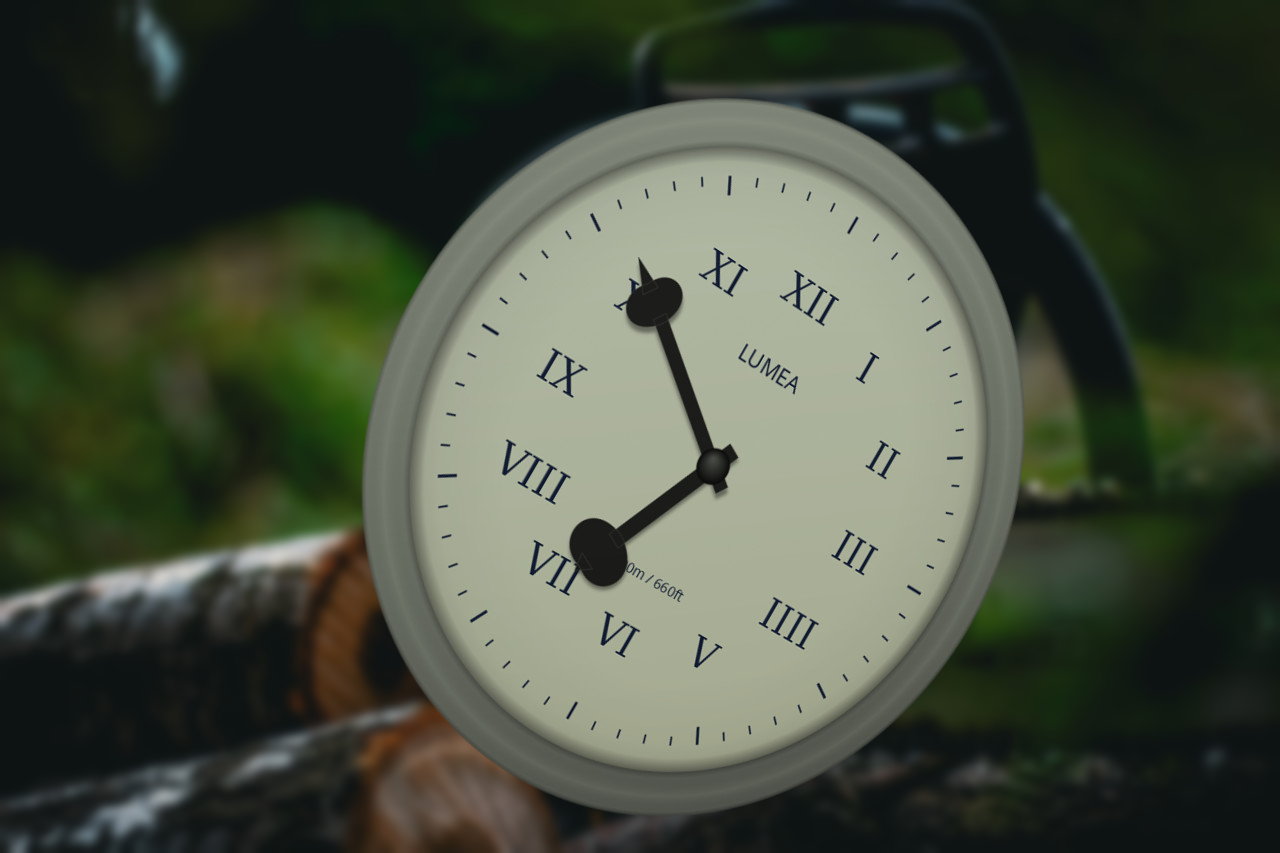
6:51
